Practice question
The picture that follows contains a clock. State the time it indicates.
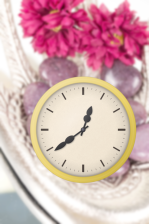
12:39
